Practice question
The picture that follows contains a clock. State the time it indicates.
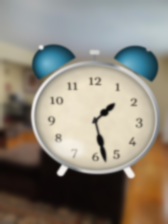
1:28
